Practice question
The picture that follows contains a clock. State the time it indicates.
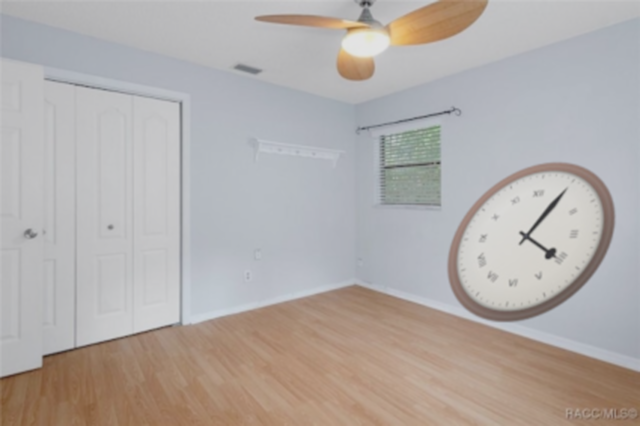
4:05
